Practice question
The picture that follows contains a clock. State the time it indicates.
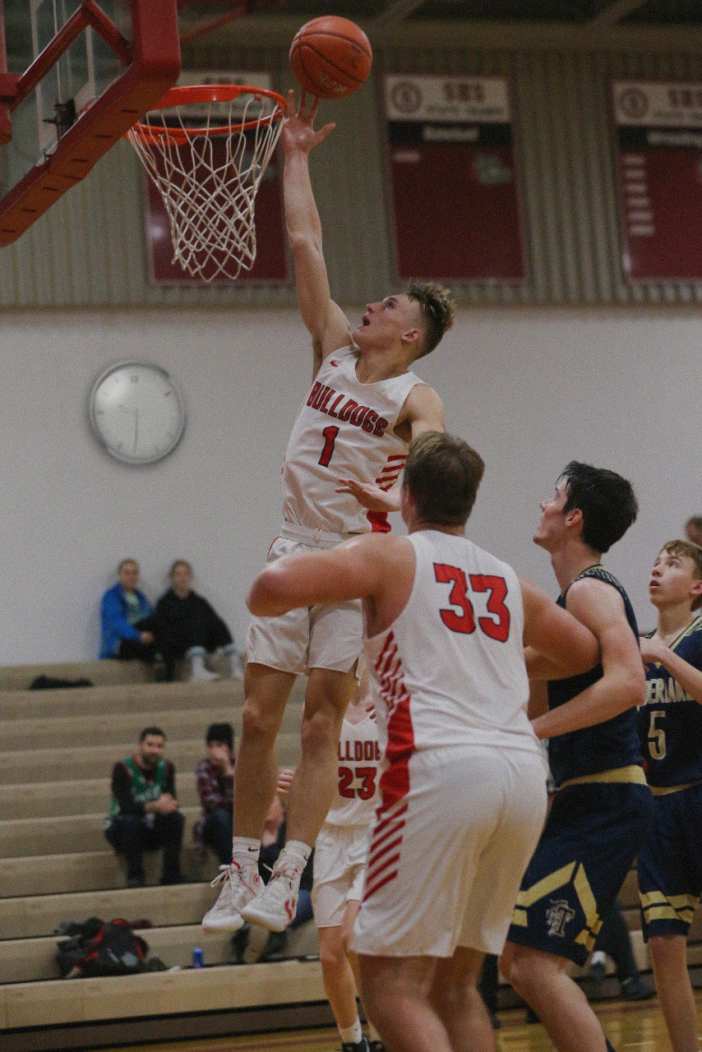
9:31
